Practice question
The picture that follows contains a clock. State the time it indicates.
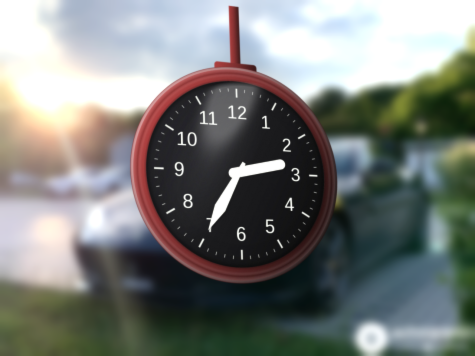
2:35
